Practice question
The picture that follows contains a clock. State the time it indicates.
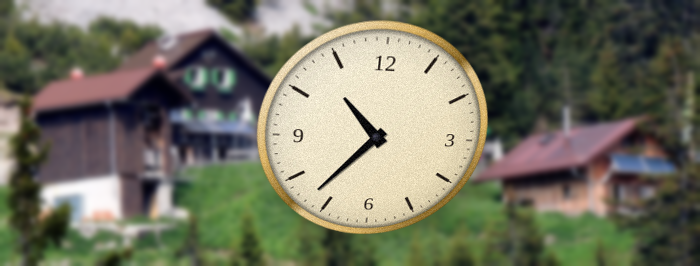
10:37
